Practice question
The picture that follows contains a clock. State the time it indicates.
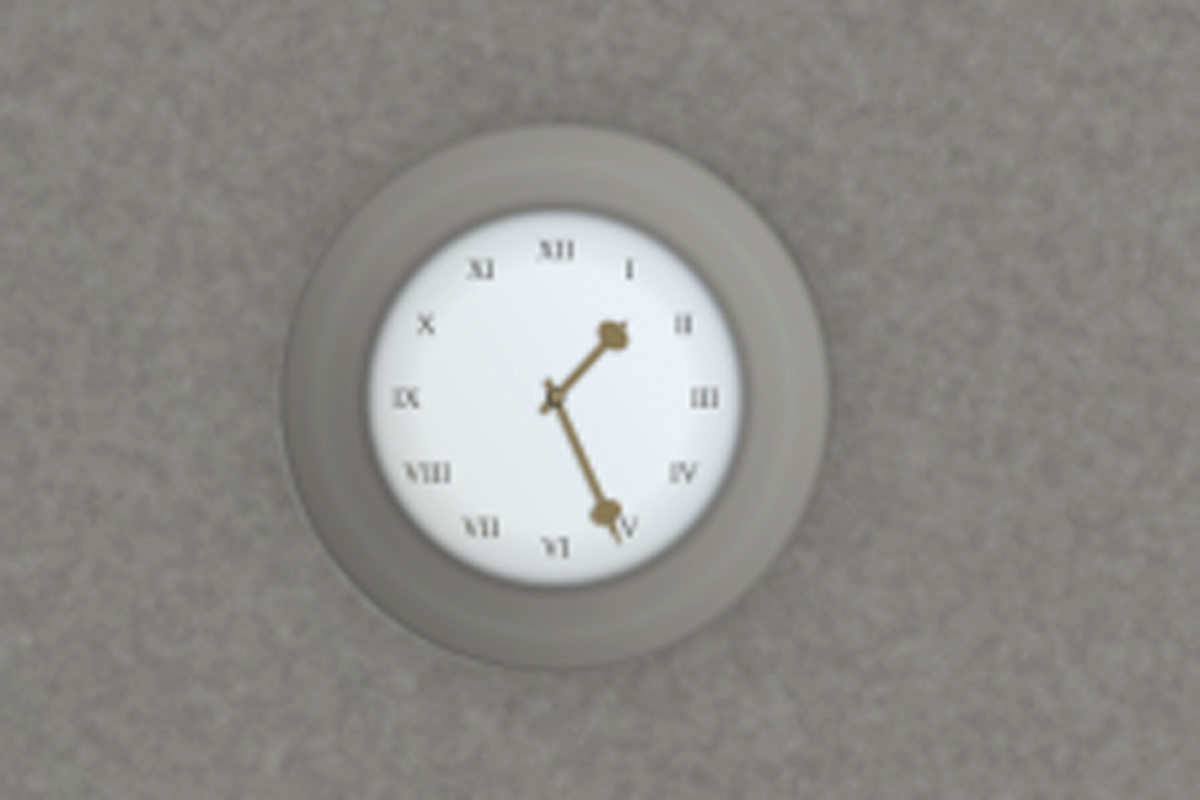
1:26
